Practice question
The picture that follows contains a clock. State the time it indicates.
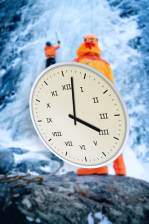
4:02
